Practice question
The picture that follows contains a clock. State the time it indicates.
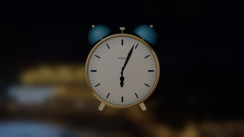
6:04
